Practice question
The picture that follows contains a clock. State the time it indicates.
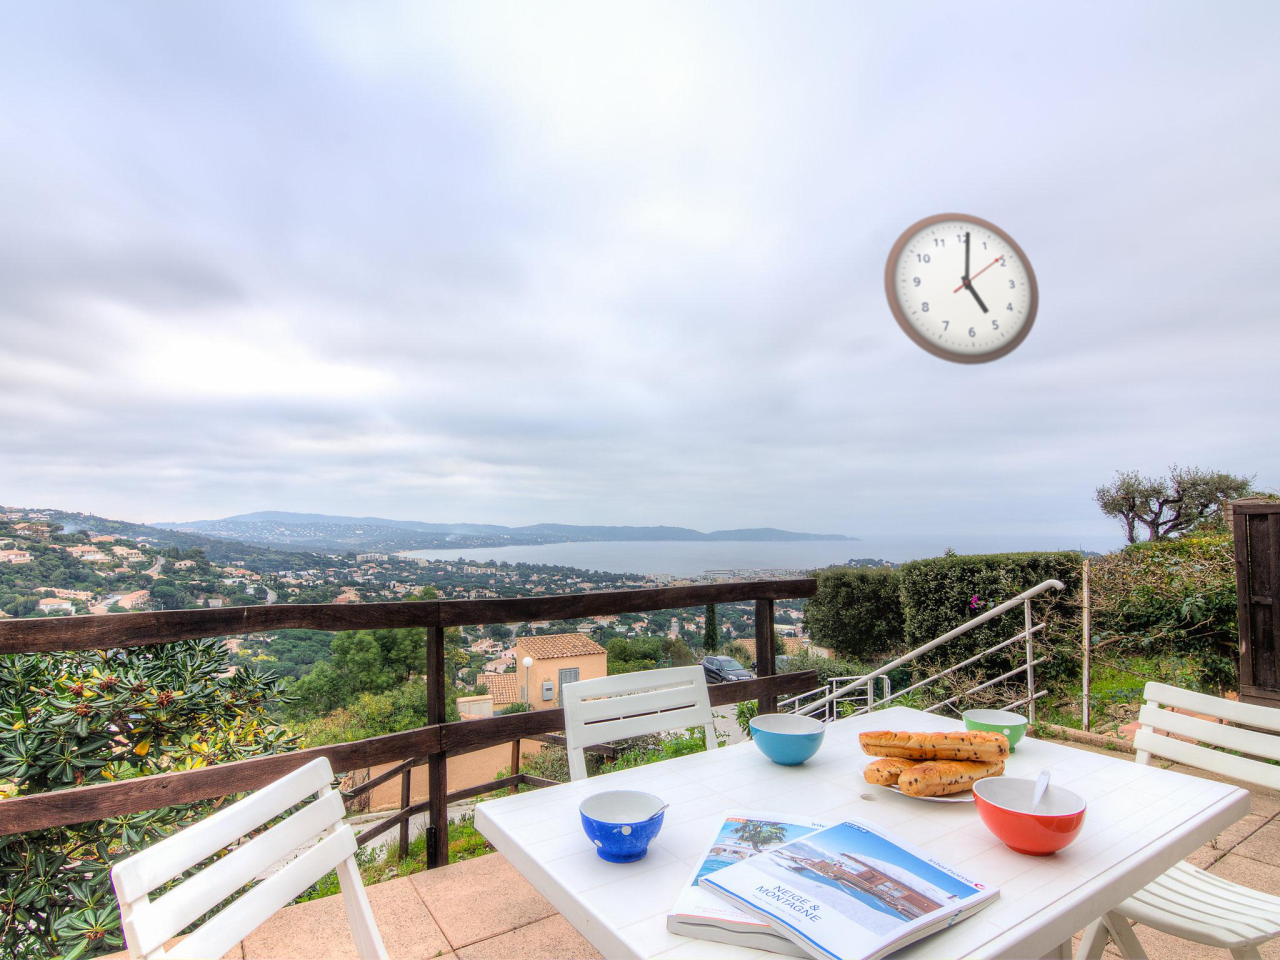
5:01:09
